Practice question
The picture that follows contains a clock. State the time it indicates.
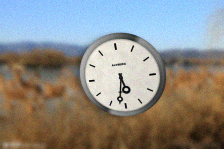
5:32
